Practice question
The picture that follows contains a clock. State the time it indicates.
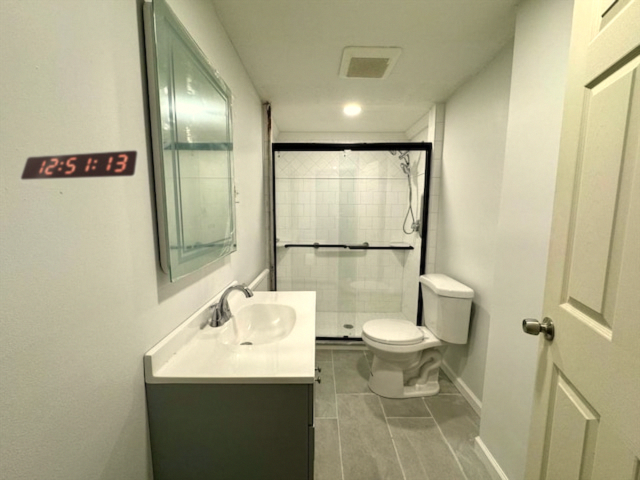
12:51:13
